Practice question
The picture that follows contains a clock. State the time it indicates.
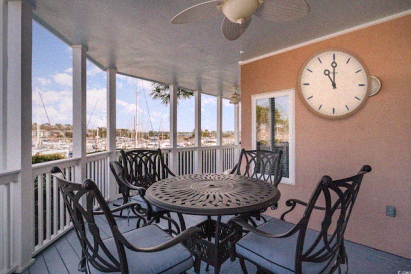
11:00
